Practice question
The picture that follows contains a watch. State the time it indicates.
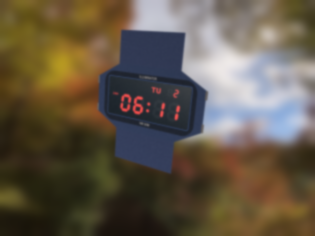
6:11
